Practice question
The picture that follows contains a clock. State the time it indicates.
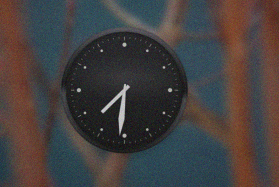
7:31
